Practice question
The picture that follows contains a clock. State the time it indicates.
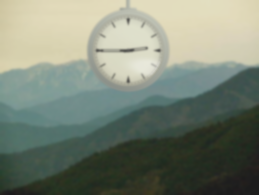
2:45
